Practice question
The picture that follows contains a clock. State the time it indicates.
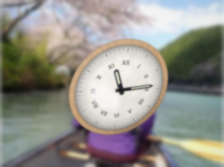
11:14
